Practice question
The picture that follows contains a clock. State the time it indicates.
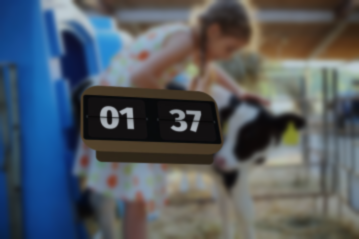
1:37
